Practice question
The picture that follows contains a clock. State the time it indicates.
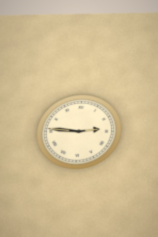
2:46
